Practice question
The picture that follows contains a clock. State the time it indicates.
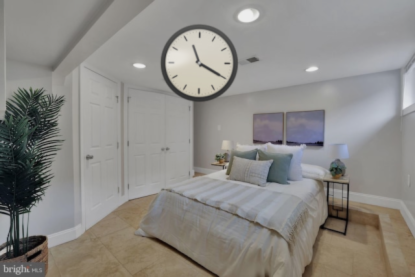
11:20
